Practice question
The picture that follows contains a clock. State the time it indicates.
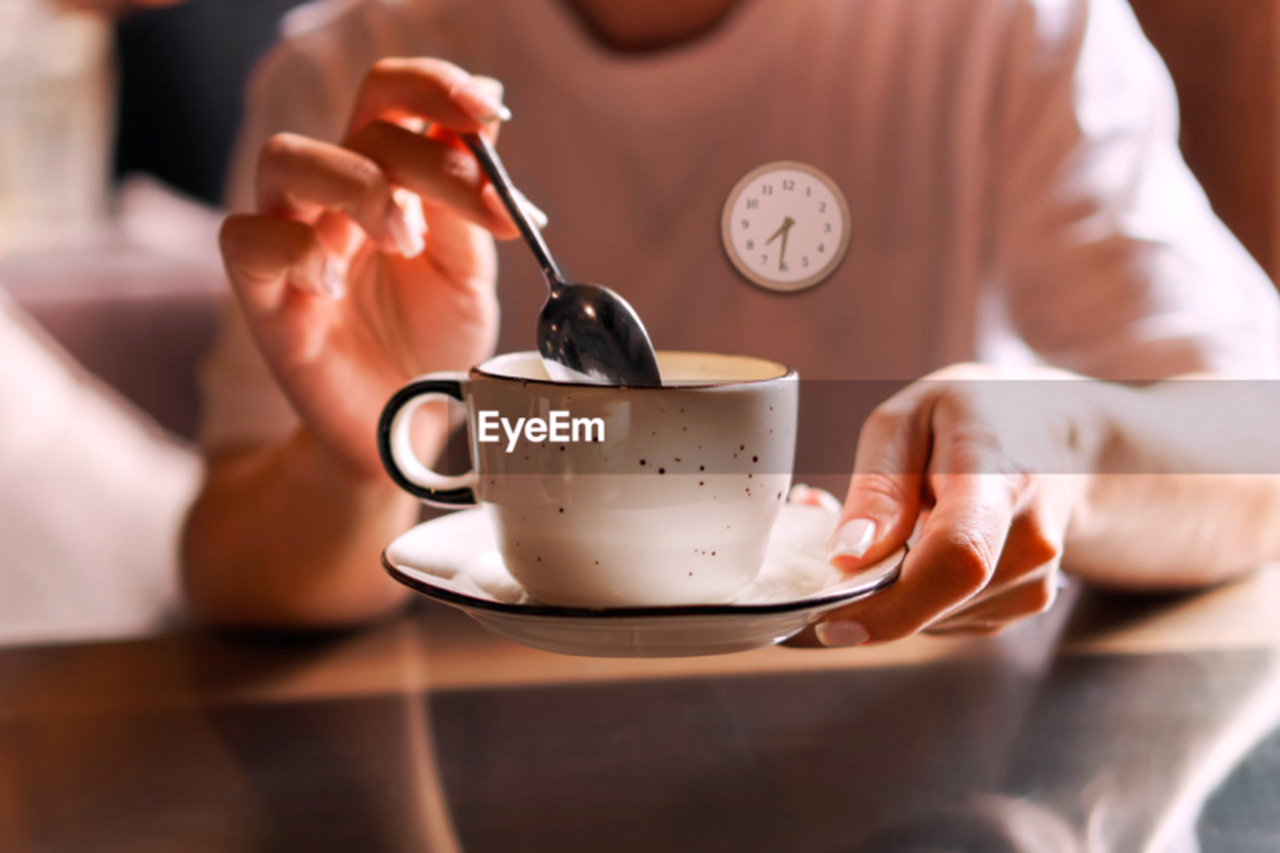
7:31
